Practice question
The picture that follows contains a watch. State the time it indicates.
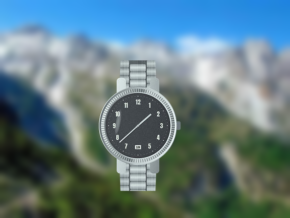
1:38
